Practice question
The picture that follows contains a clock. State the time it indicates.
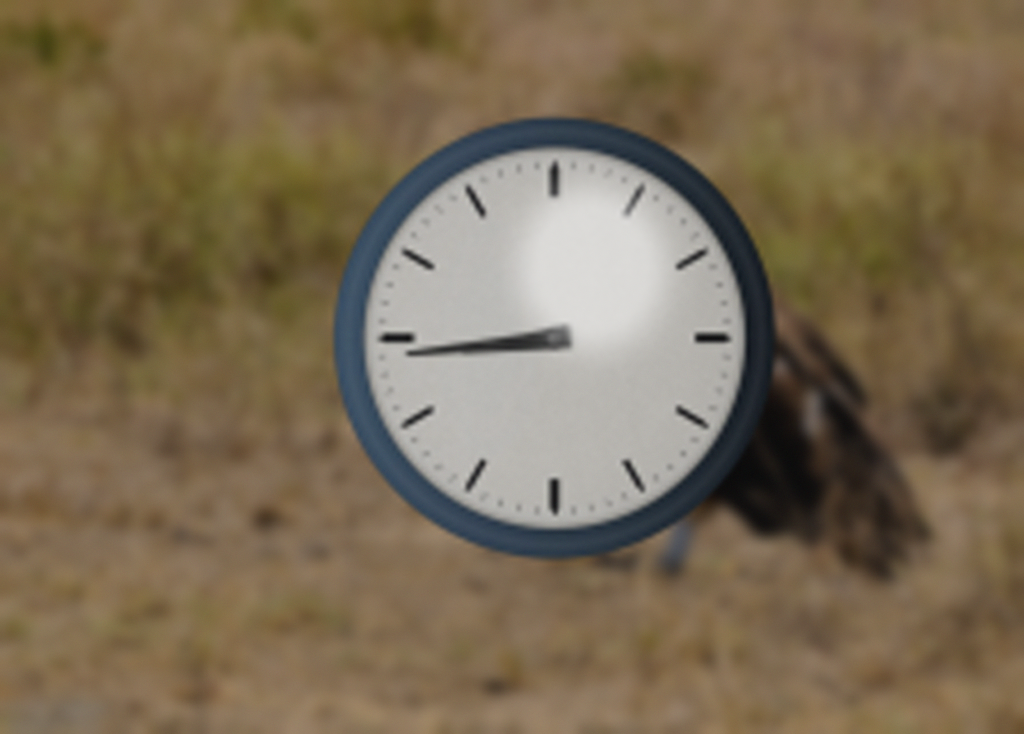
8:44
